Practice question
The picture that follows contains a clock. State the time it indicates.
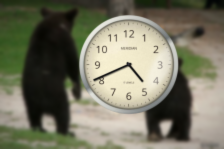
4:41
